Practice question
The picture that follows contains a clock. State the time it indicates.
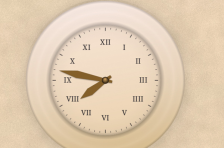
7:47
